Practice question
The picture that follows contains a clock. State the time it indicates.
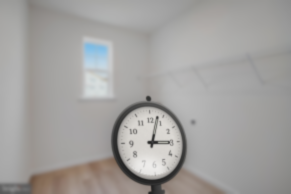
3:03
